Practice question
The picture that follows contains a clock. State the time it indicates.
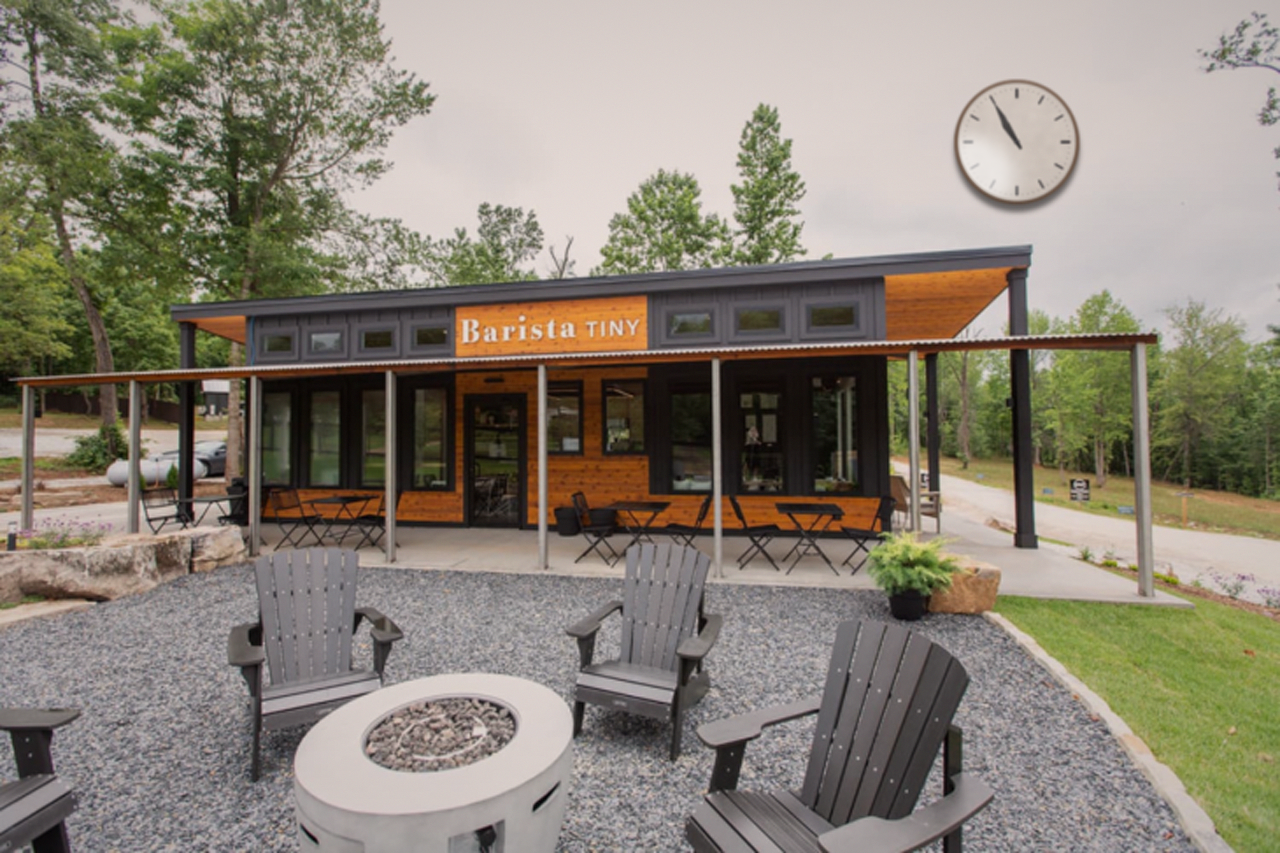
10:55
